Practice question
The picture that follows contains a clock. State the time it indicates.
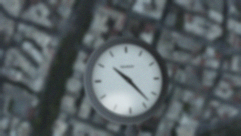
10:23
